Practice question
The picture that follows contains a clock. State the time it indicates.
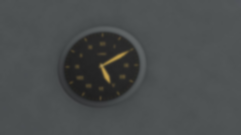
5:10
